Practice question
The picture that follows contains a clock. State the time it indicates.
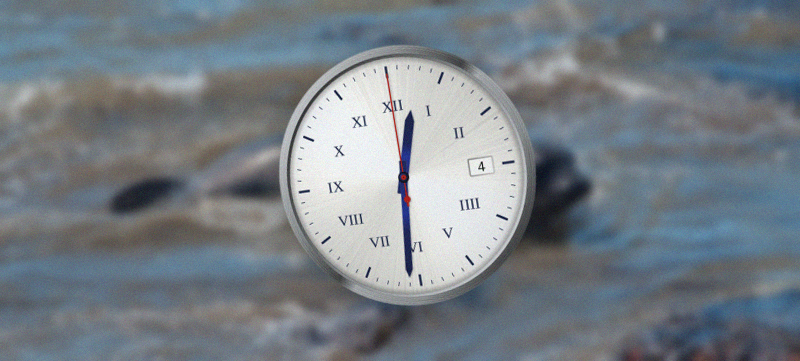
12:31:00
